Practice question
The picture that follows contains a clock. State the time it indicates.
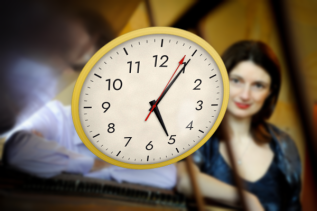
5:05:04
